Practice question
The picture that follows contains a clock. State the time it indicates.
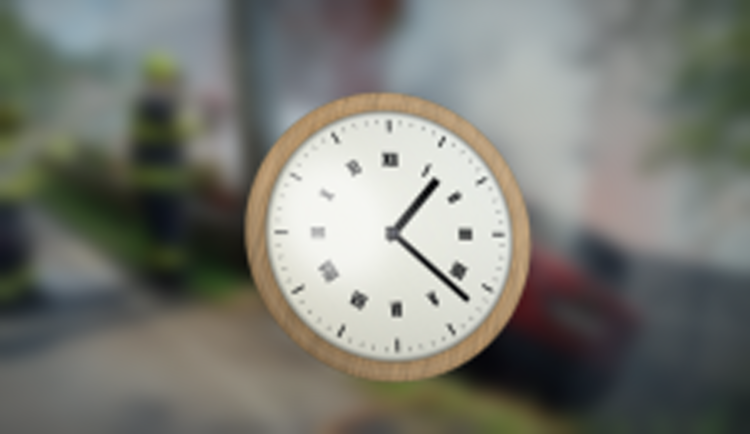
1:22
